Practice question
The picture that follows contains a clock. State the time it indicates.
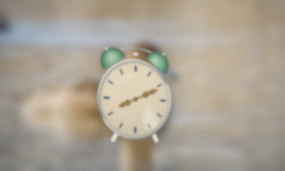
8:11
